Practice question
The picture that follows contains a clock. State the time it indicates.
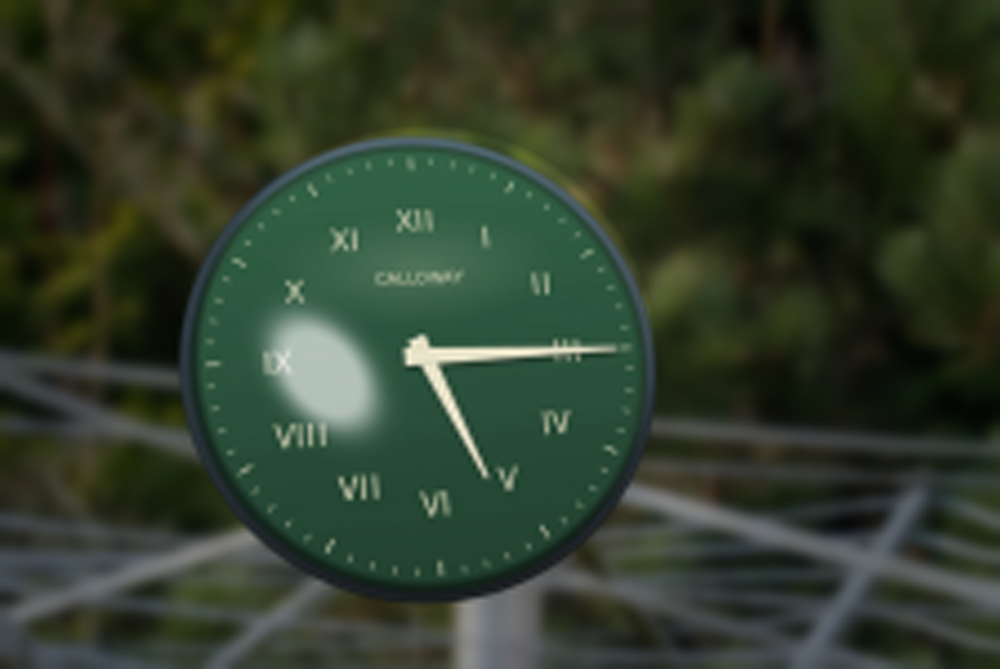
5:15
